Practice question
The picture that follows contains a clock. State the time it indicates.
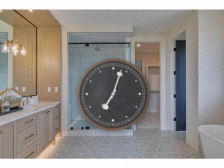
7:03
